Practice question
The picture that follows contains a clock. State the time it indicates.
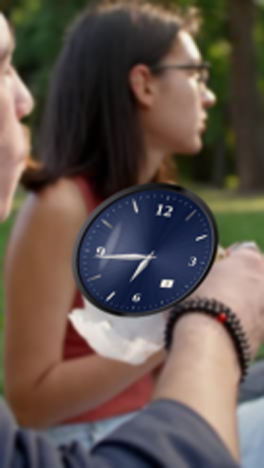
6:44
